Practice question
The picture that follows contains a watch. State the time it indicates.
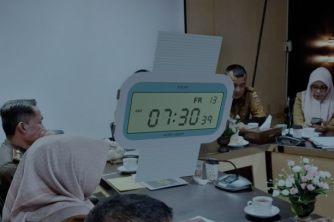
7:30:39
